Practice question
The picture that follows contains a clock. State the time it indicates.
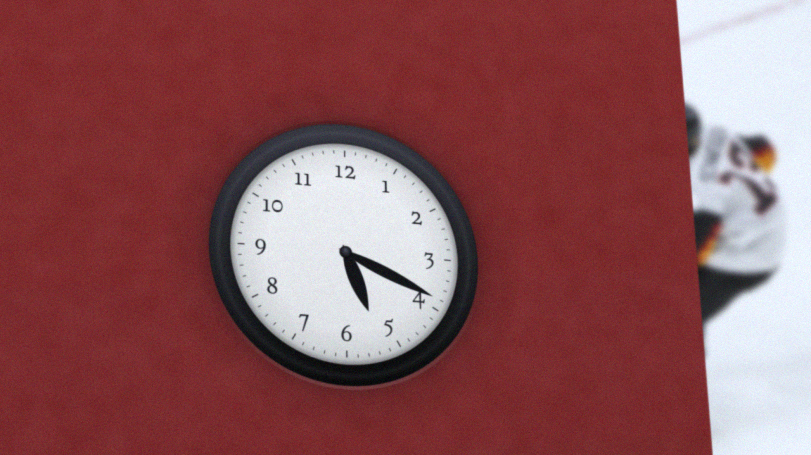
5:19
